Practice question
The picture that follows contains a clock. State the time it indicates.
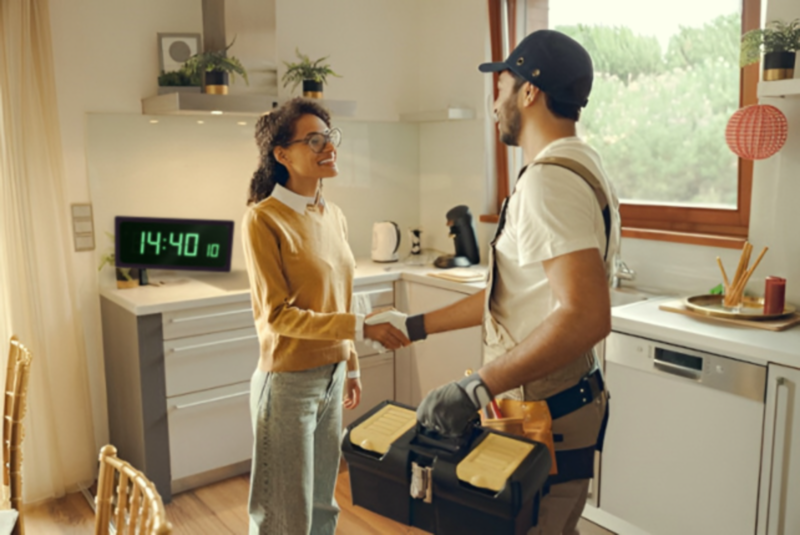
14:40:10
